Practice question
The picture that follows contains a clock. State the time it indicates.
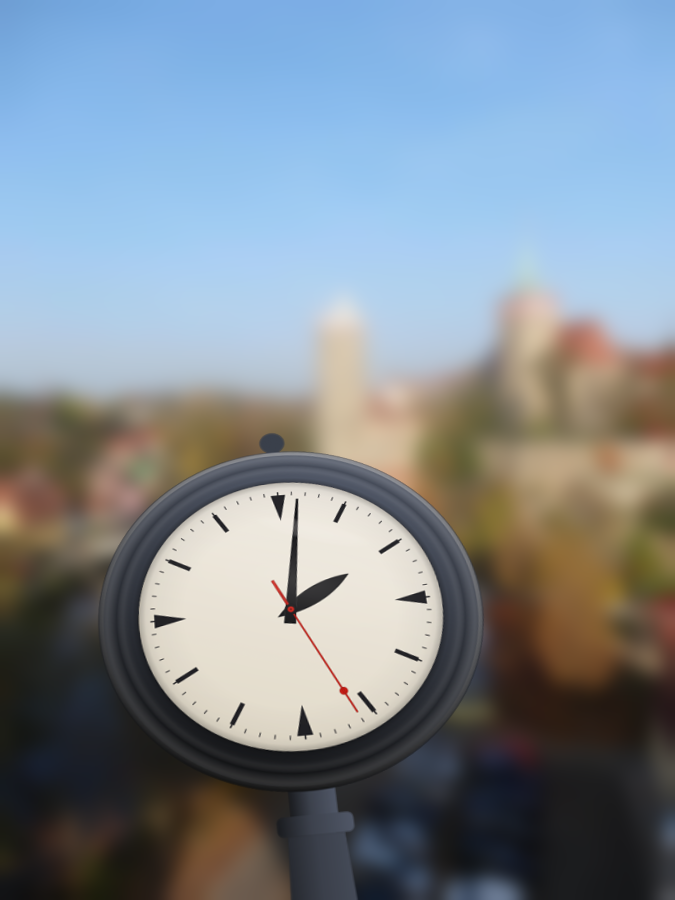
2:01:26
